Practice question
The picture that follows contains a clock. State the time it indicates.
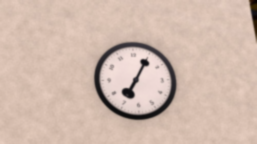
7:05
